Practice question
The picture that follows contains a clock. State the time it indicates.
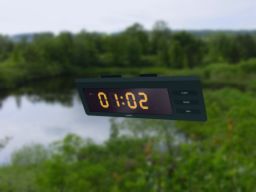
1:02
